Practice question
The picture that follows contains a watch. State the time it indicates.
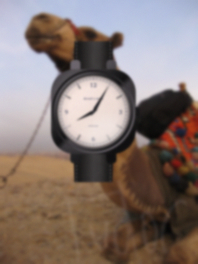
8:05
